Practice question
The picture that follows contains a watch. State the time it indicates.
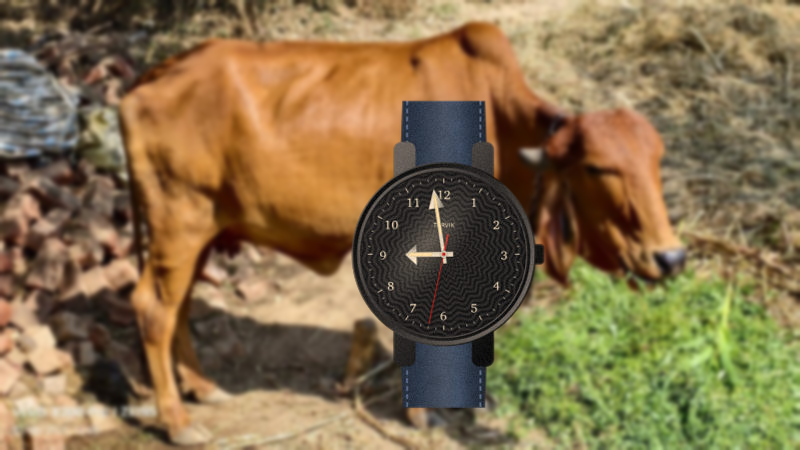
8:58:32
